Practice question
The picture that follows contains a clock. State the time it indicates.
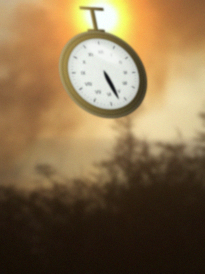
5:27
